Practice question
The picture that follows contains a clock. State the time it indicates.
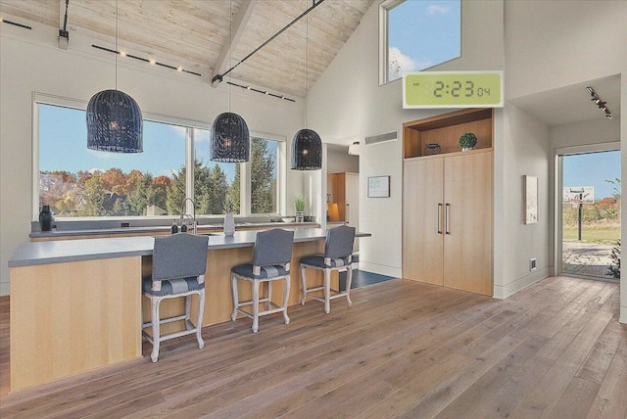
2:23:04
